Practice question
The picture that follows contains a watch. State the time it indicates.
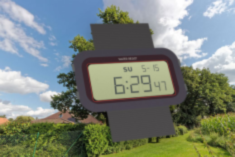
6:29:47
